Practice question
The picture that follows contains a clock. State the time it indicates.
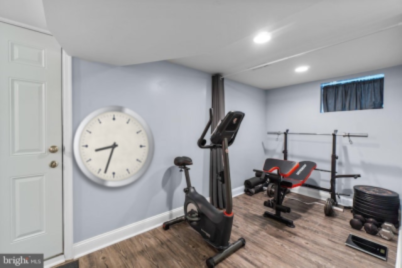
8:33
